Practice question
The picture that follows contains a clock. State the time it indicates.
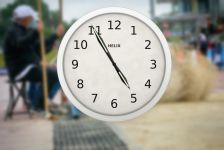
4:55
